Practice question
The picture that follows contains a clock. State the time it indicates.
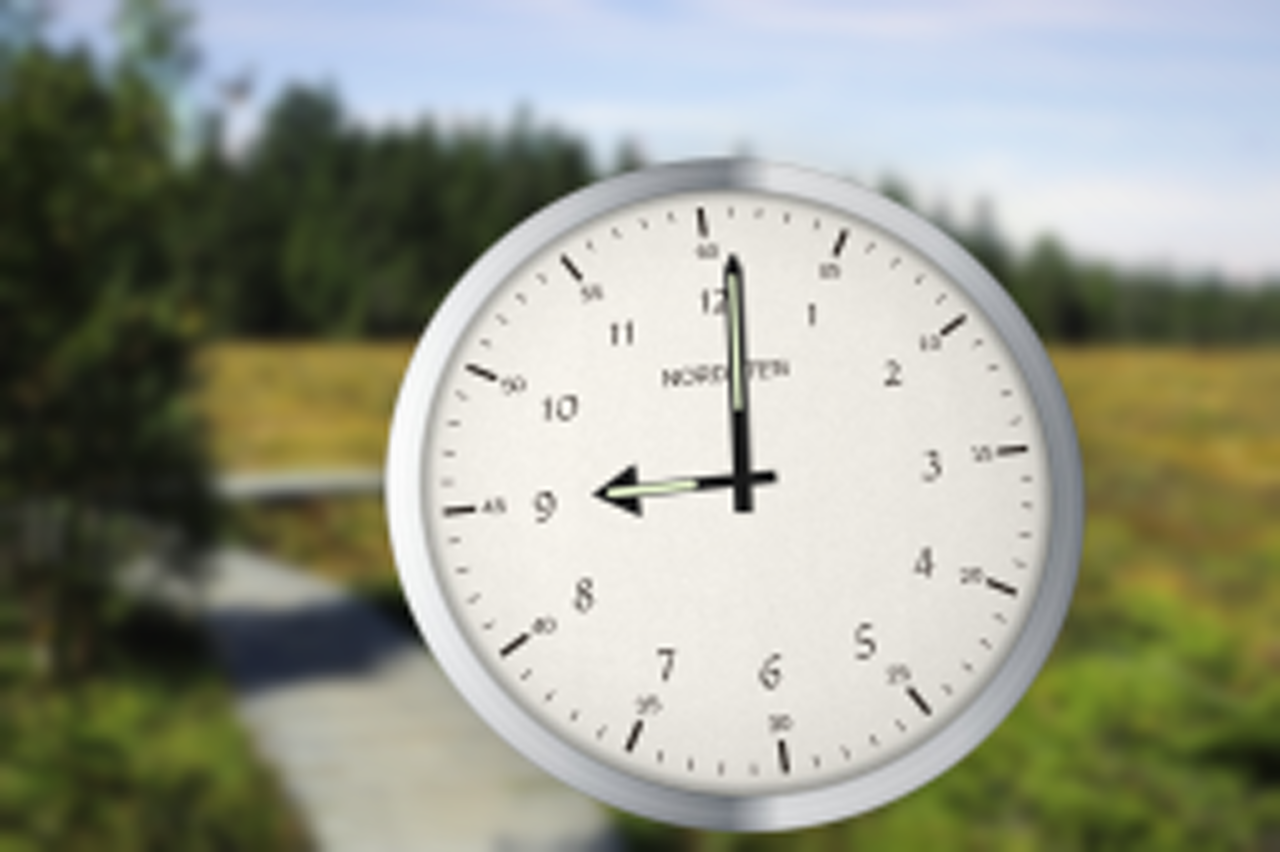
9:01
